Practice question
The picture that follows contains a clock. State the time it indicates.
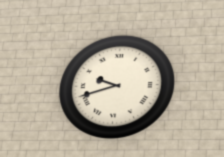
9:42
